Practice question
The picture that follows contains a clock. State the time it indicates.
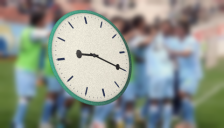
9:20
